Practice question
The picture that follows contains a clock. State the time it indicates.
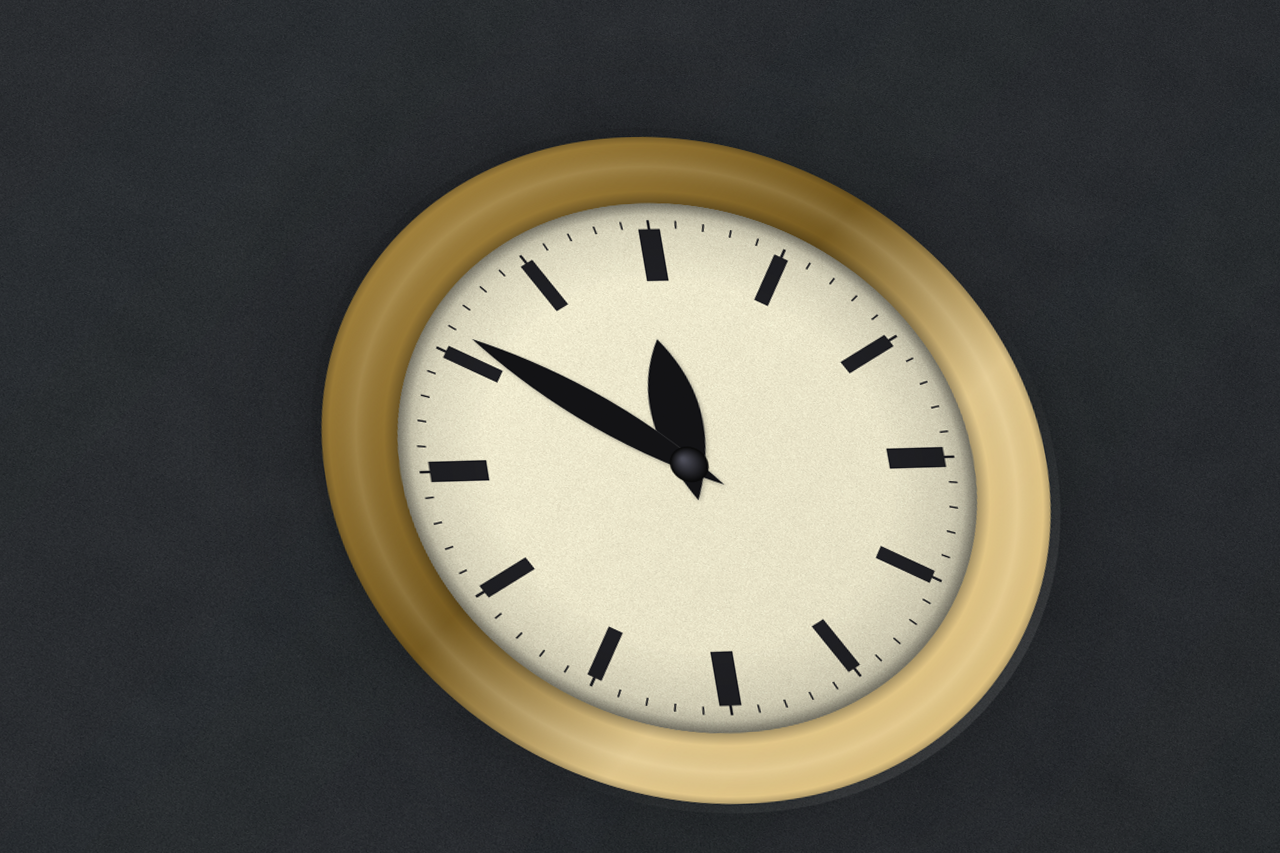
11:51
